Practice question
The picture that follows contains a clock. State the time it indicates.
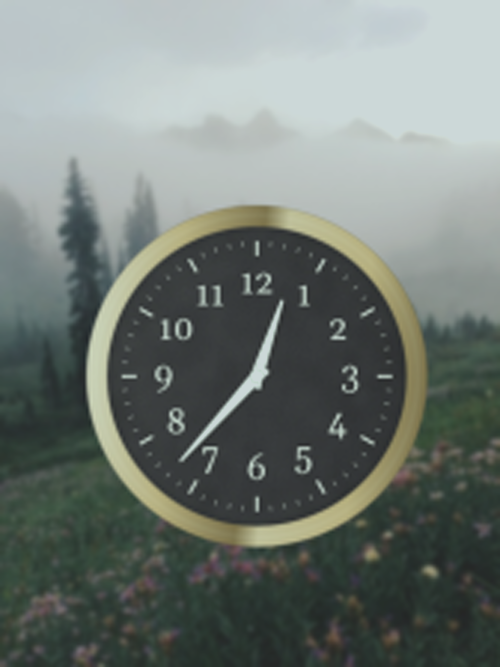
12:37
